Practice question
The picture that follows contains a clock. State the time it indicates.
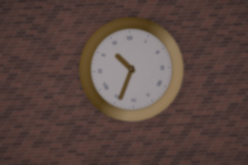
10:34
